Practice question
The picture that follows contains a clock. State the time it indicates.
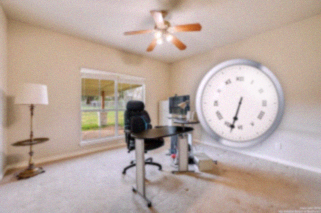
6:33
